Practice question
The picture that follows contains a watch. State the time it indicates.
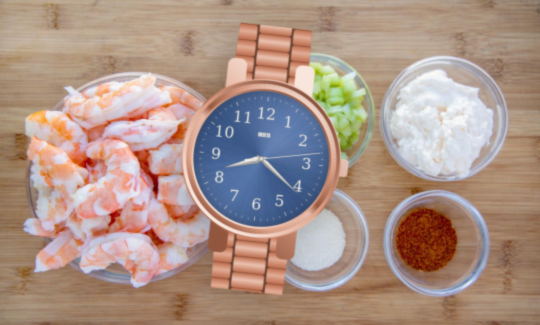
8:21:13
